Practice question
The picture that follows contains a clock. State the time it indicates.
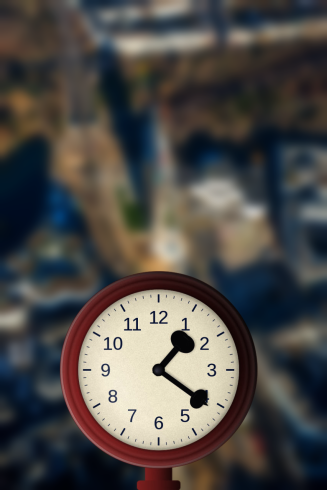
1:21
